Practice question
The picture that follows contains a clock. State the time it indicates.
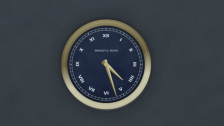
4:27
